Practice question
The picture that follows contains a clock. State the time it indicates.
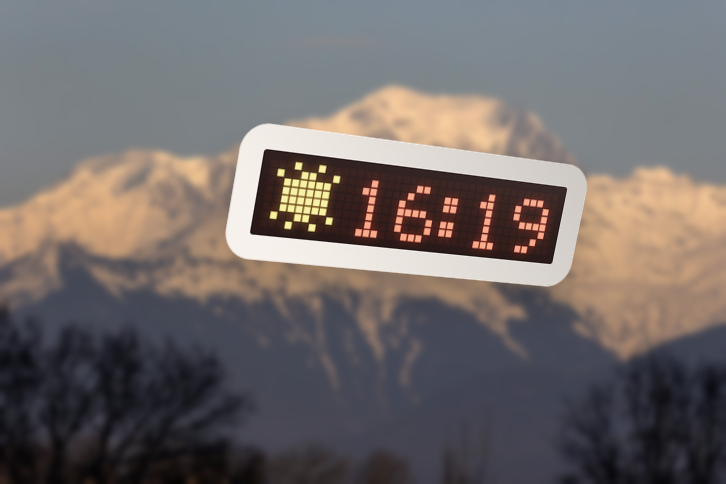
16:19
